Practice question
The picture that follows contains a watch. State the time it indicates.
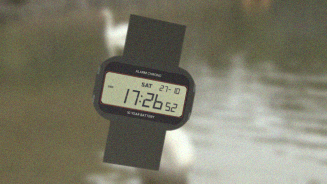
17:26:52
